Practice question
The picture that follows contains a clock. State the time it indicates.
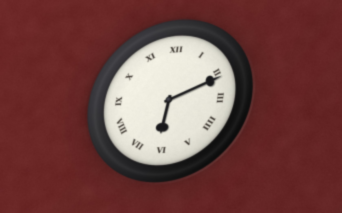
6:11
